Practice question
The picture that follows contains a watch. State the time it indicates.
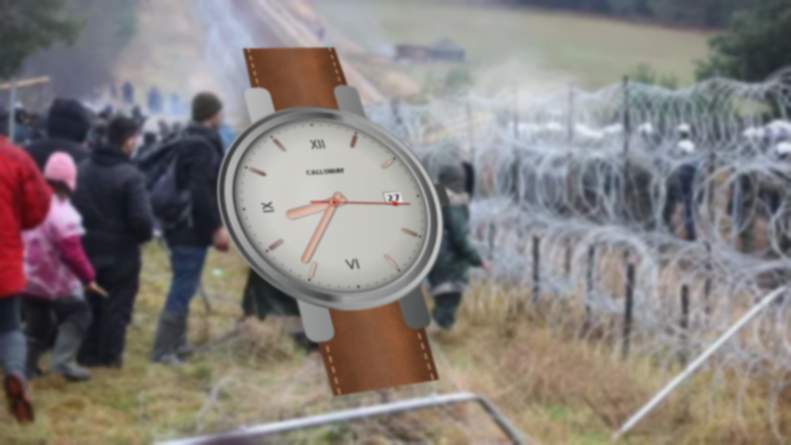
8:36:16
